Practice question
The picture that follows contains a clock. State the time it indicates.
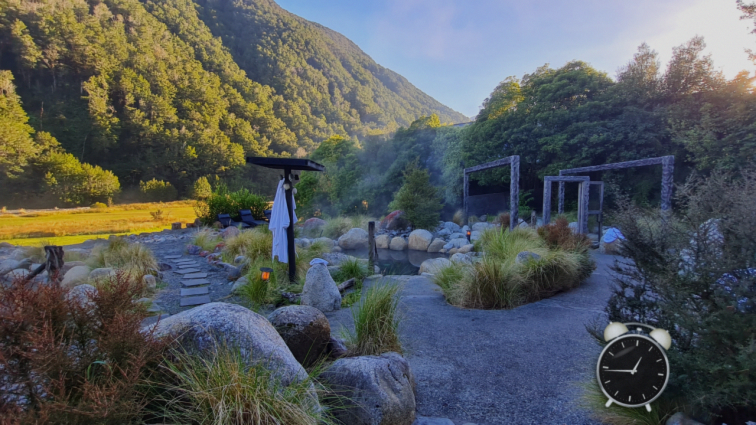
12:44
